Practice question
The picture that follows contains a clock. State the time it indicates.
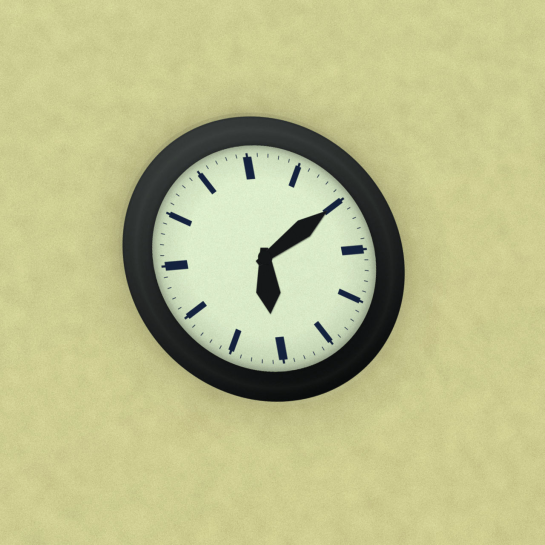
6:10
